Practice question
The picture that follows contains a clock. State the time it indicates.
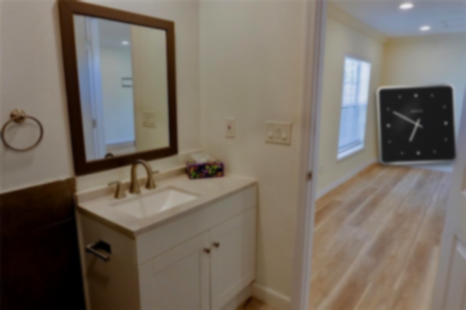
6:50
